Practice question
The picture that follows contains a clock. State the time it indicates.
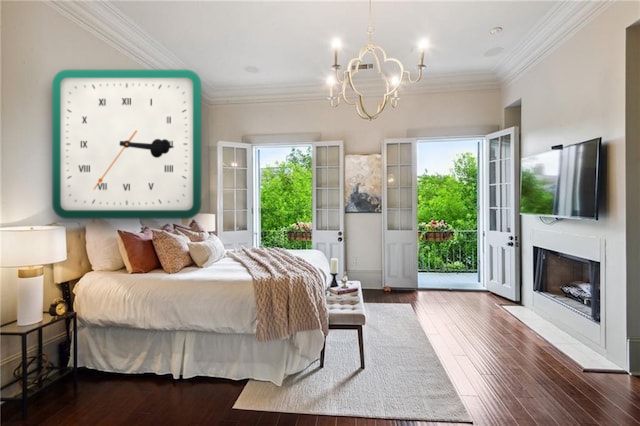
3:15:36
